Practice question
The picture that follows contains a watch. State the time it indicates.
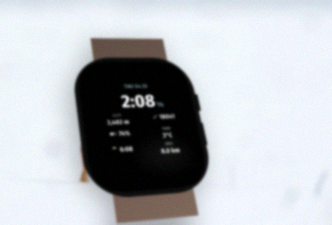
2:08
